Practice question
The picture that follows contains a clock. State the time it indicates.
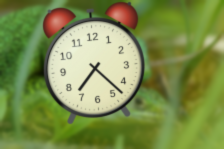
7:23
